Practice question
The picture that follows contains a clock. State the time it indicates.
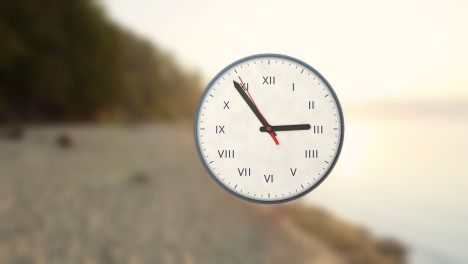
2:53:55
